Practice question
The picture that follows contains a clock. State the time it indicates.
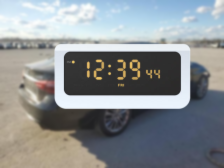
12:39:44
